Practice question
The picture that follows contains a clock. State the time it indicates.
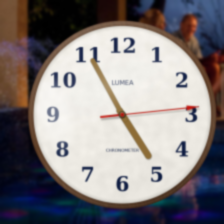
4:55:14
